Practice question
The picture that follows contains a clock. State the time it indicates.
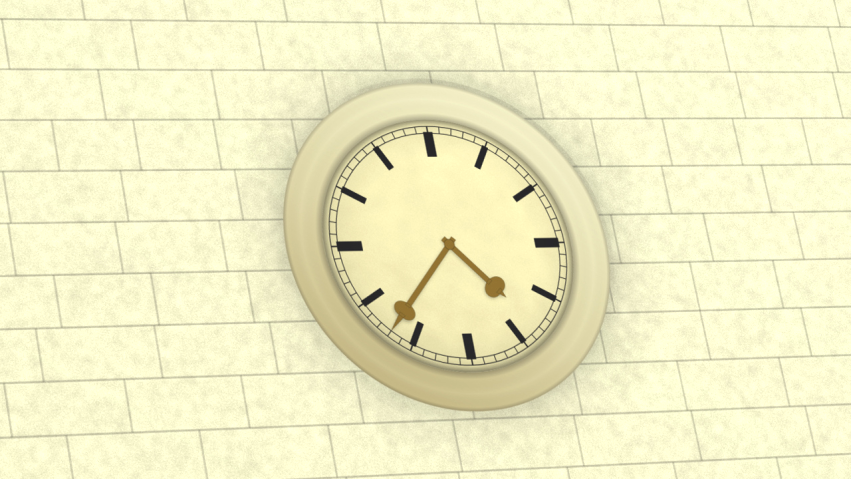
4:37
